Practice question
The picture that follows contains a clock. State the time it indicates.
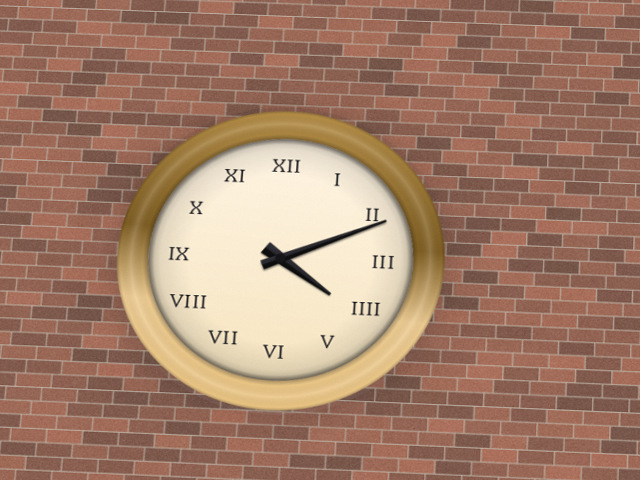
4:11
